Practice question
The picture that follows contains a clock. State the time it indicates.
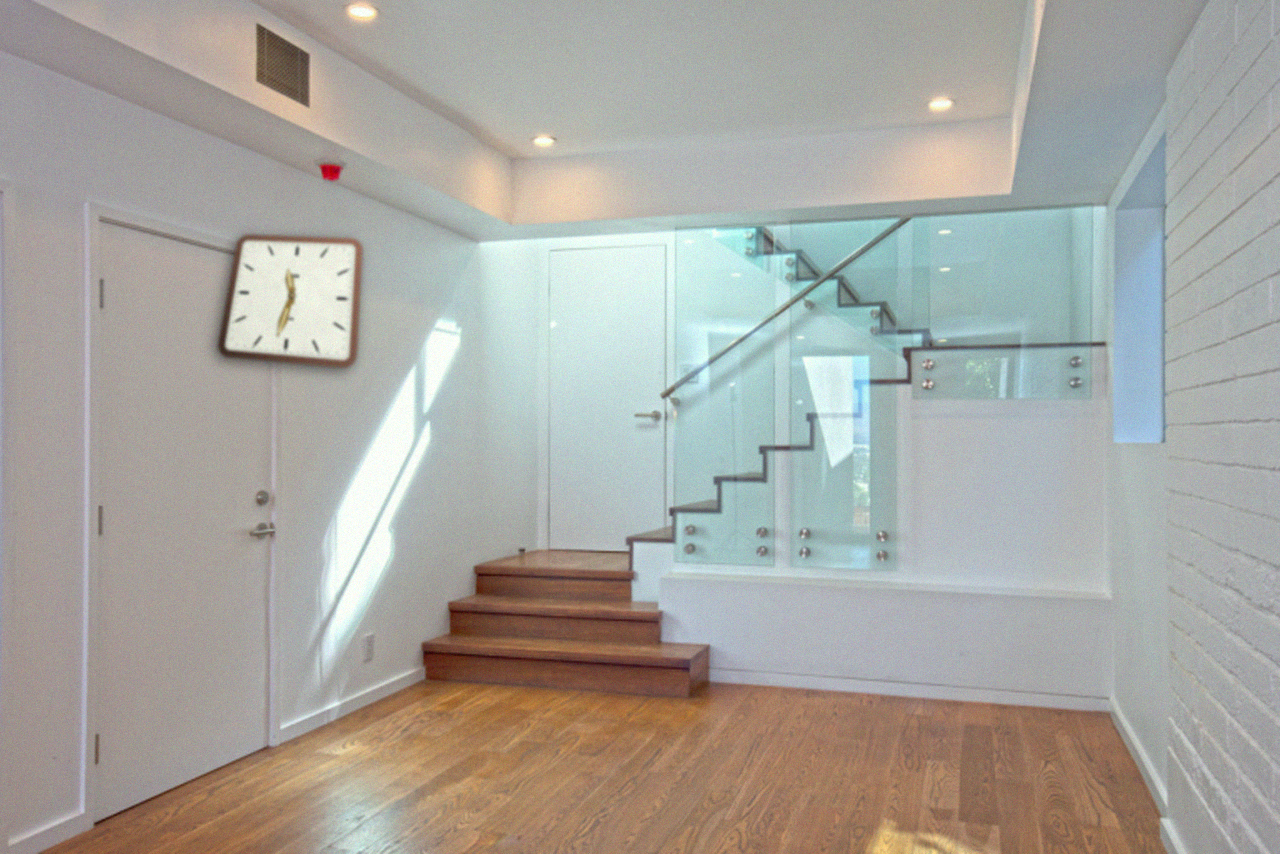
11:32
